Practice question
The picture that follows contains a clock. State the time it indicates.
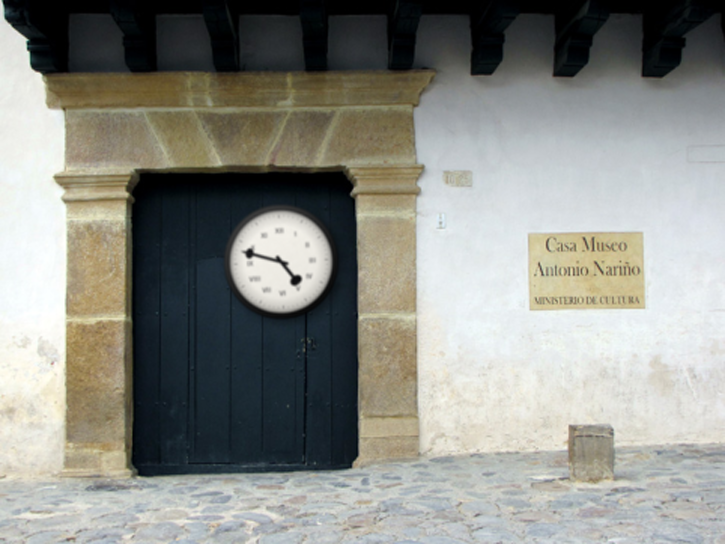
4:48
